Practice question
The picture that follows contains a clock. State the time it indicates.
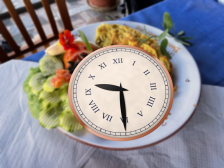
9:30
